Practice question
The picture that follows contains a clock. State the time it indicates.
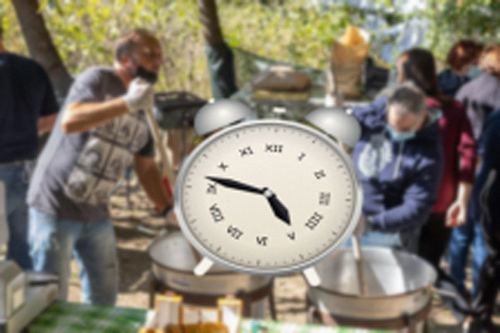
4:47
